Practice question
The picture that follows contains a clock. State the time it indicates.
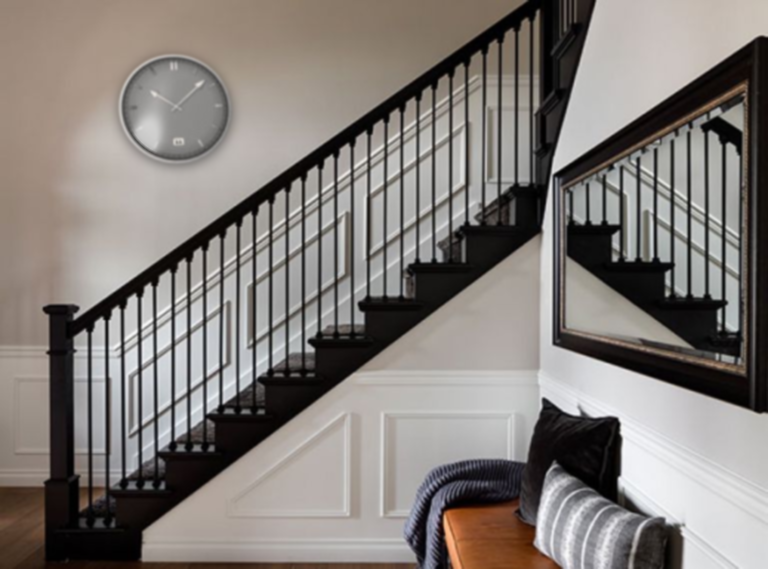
10:08
